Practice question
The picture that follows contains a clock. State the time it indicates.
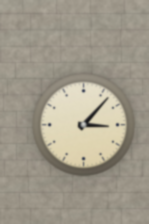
3:07
